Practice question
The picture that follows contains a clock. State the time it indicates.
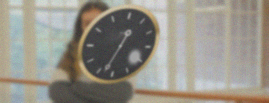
12:33
